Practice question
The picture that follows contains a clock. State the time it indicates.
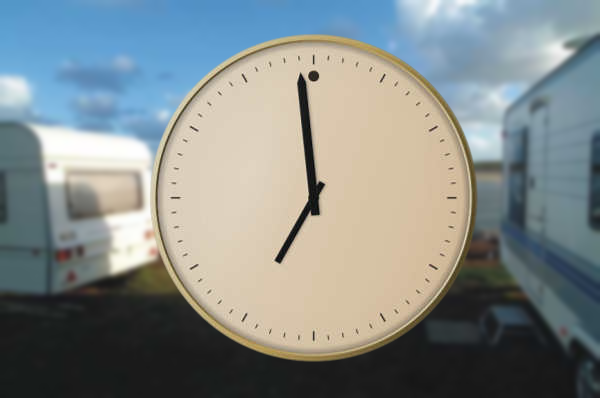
6:59
